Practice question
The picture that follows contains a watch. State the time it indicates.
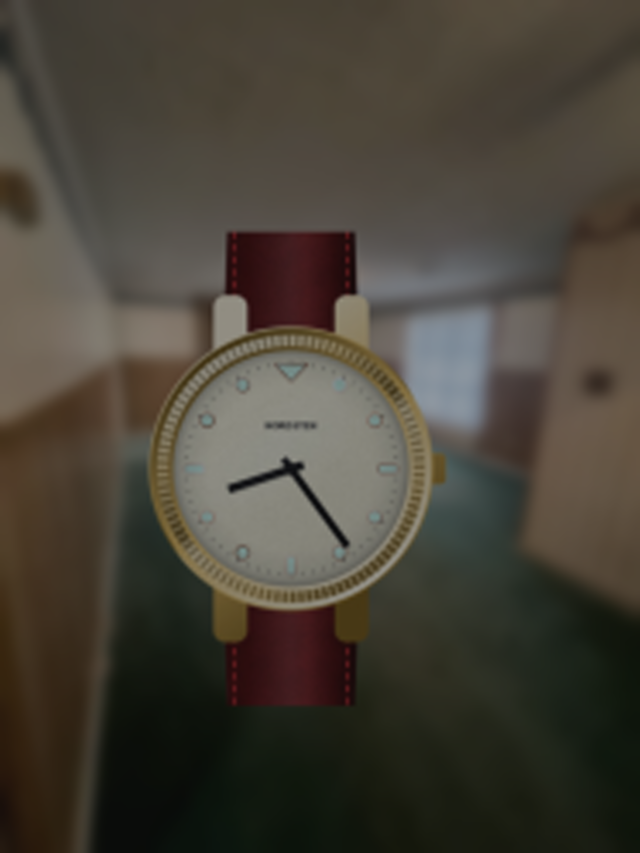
8:24
